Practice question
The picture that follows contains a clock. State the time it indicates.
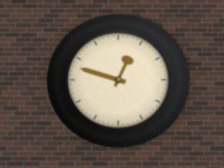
12:48
